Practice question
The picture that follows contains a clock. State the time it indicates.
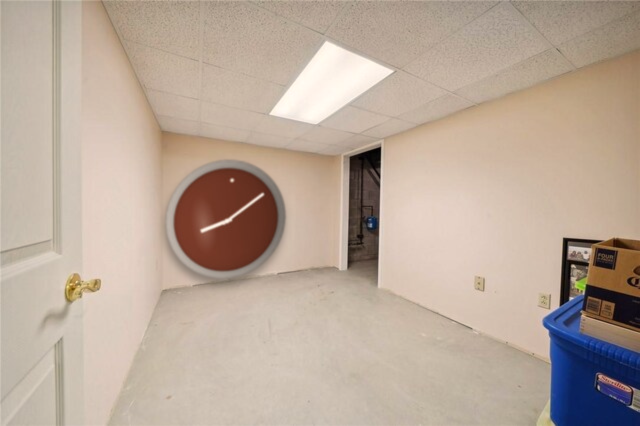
8:08
